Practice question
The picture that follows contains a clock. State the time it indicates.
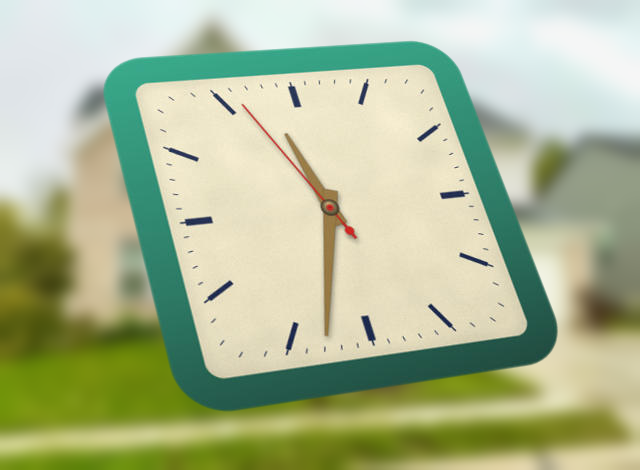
11:32:56
